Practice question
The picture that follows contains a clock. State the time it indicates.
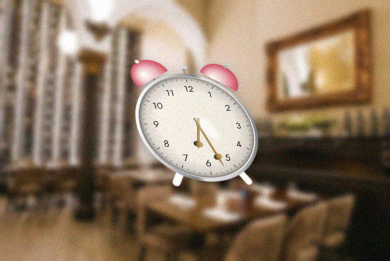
6:27
